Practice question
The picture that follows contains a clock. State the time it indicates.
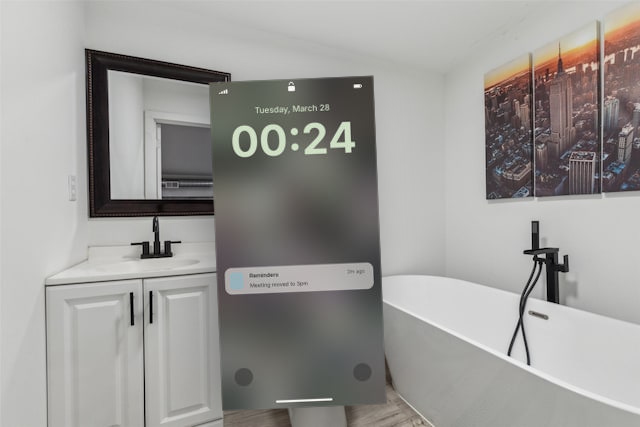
0:24
